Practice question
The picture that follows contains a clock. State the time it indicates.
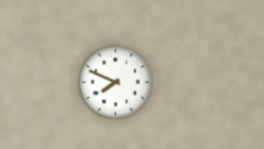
7:49
